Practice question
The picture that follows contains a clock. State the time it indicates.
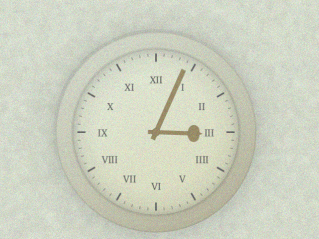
3:04
